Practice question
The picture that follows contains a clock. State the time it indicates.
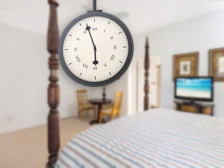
5:57
